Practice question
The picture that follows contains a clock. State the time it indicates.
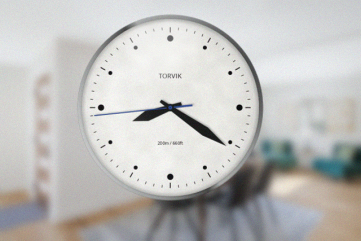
8:20:44
